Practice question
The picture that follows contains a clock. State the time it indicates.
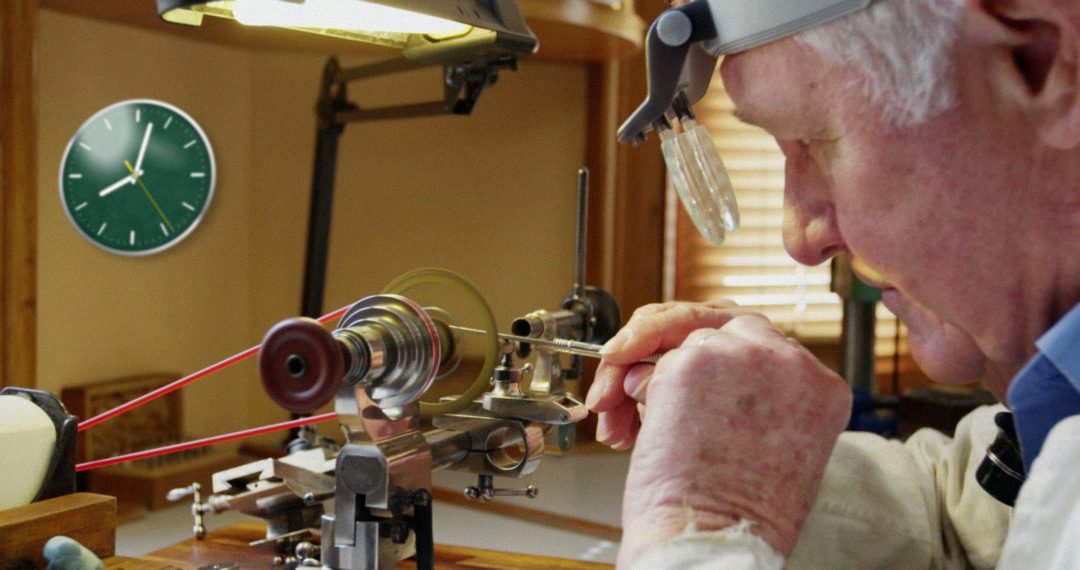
8:02:24
